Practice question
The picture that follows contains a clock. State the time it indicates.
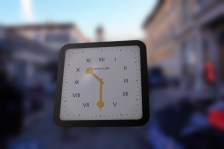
10:30
